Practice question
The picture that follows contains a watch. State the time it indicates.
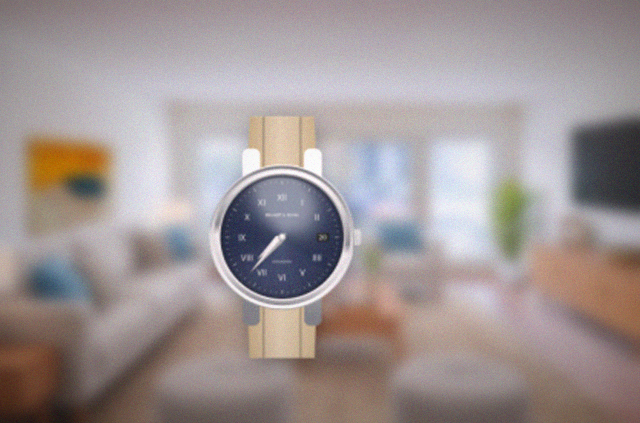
7:37
